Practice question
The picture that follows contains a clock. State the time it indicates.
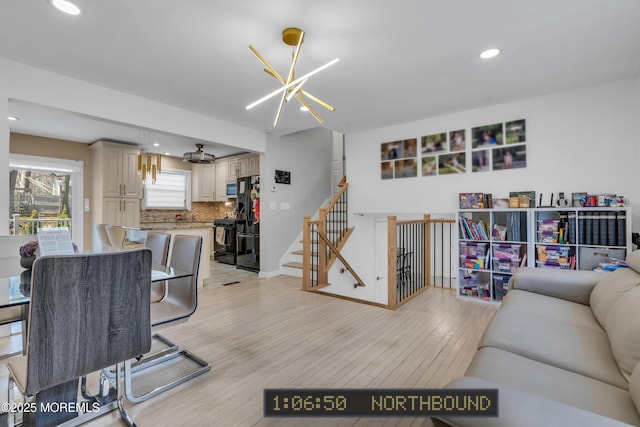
1:06:50
